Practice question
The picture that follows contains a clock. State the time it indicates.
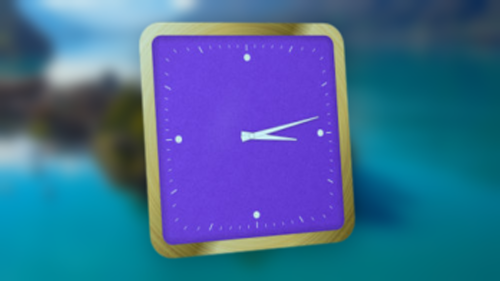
3:13
